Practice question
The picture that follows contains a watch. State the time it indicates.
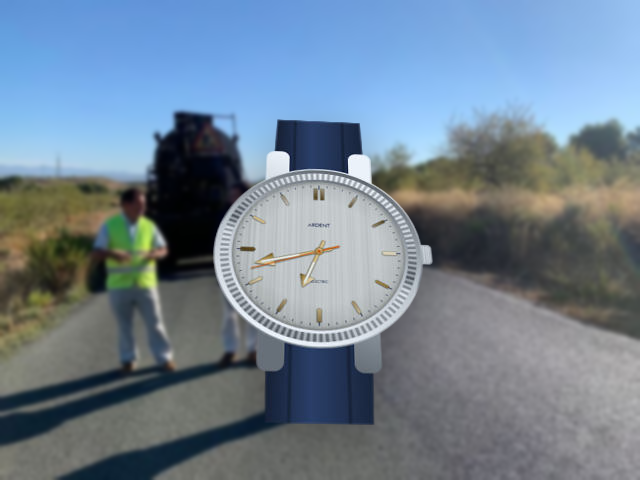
6:42:42
